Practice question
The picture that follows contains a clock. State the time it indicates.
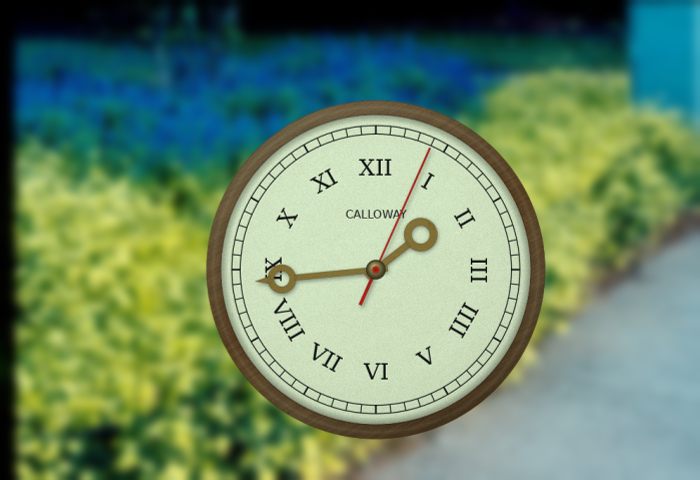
1:44:04
